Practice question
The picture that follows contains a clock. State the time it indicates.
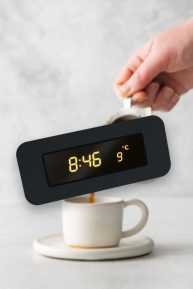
8:46
